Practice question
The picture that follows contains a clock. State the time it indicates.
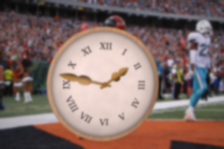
1:47
